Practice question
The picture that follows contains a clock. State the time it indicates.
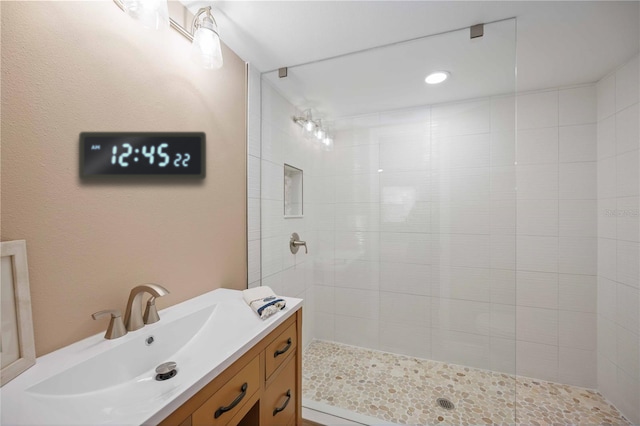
12:45:22
